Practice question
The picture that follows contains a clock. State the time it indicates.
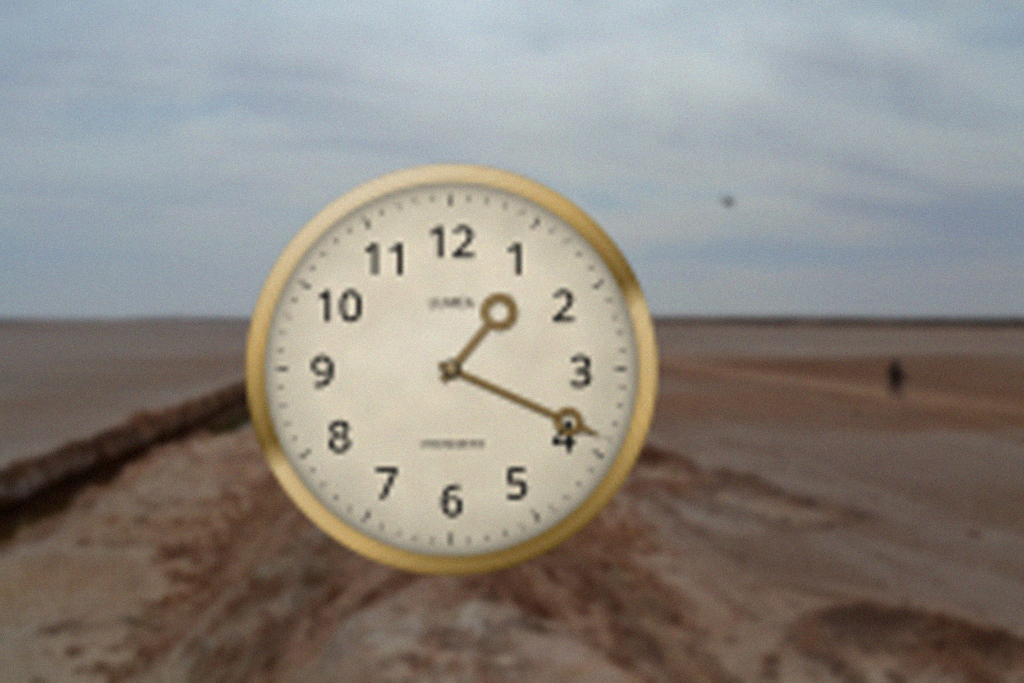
1:19
